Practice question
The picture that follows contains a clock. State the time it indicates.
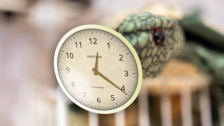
12:21
